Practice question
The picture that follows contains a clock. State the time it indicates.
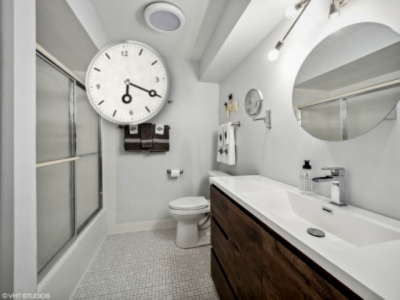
6:20
